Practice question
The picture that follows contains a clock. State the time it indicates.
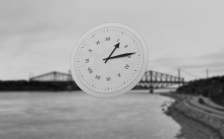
1:14
